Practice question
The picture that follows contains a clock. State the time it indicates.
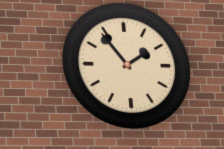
1:54
